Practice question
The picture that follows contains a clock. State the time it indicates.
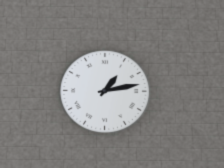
1:13
